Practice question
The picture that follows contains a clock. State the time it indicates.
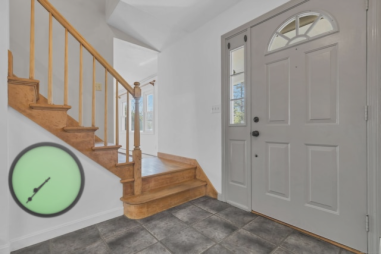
7:37
